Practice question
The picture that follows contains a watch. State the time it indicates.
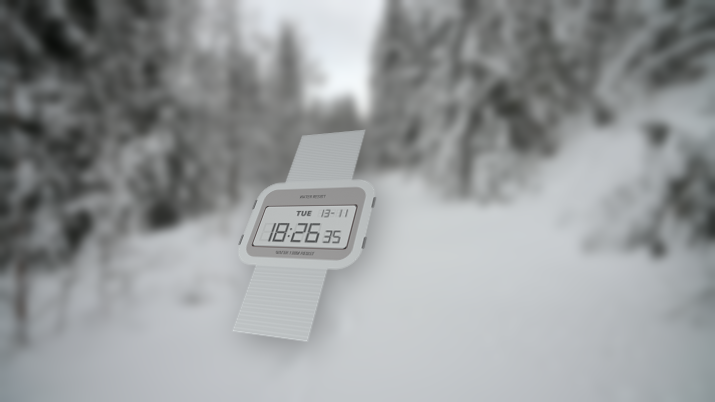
18:26:35
